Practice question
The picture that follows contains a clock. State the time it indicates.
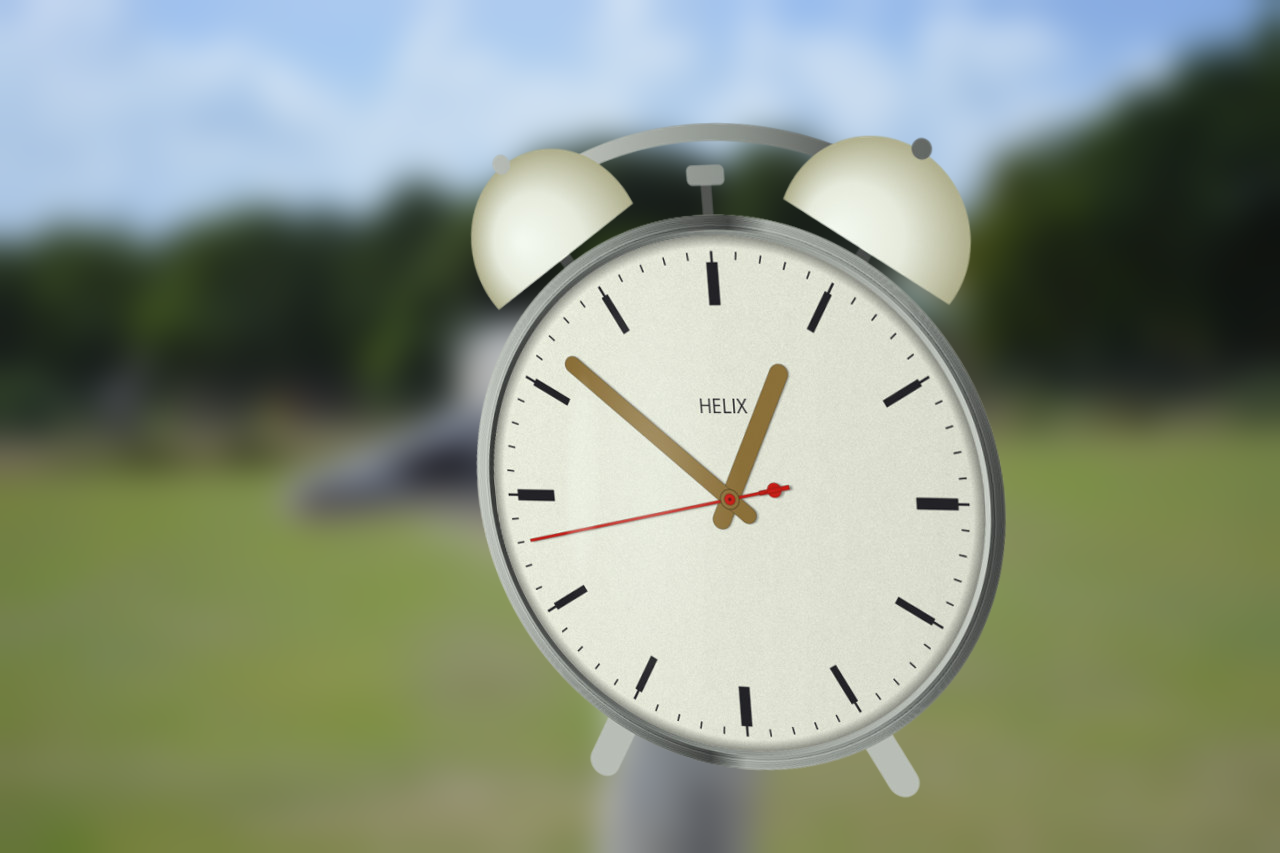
12:51:43
